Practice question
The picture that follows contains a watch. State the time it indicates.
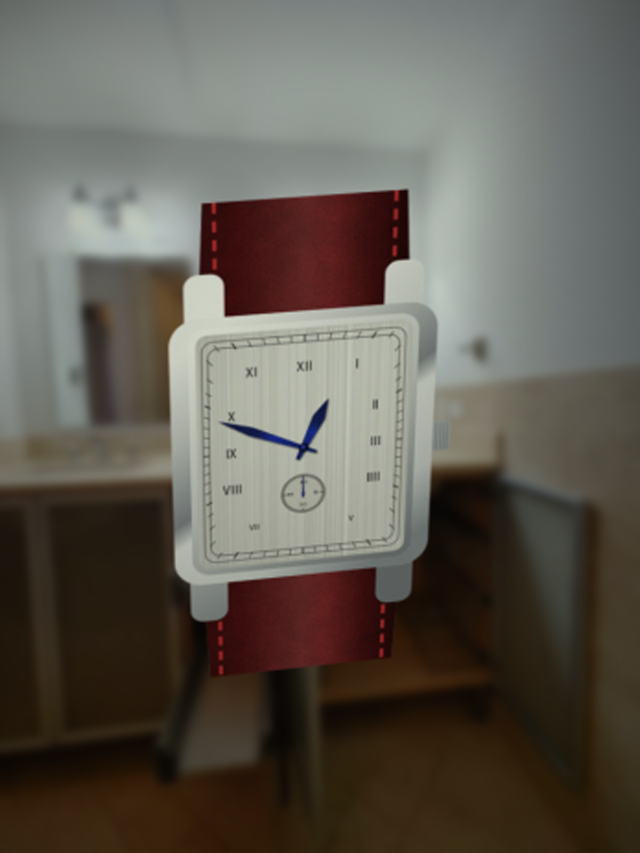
12:49
